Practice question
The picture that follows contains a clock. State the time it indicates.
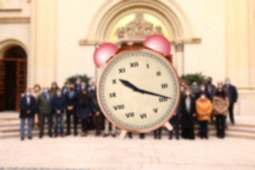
10:19
